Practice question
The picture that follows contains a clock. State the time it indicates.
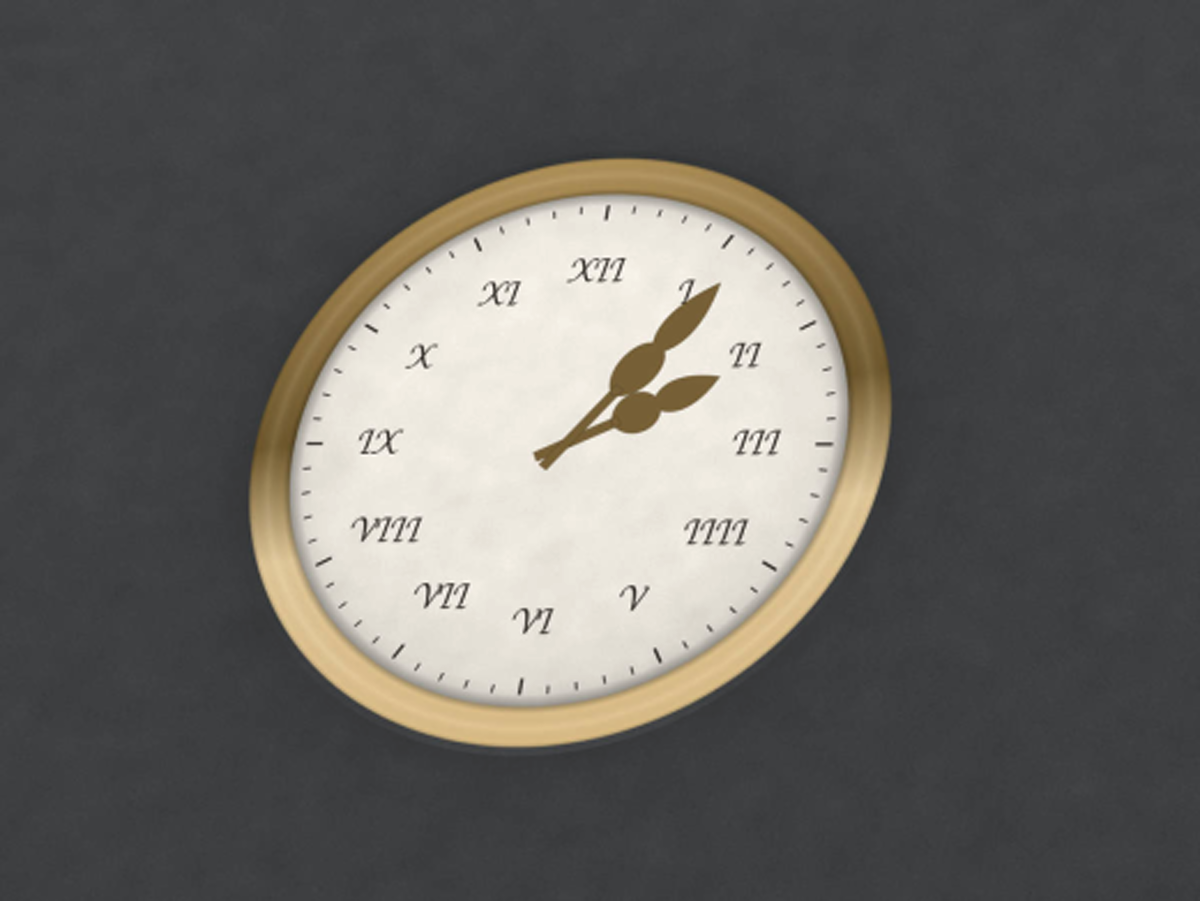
2:06
